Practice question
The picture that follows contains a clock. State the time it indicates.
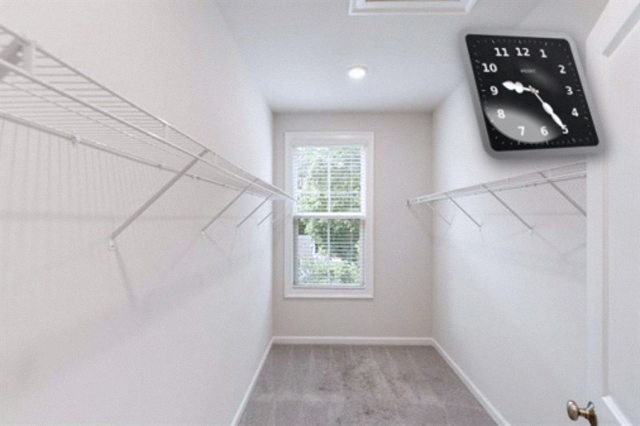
9:25
